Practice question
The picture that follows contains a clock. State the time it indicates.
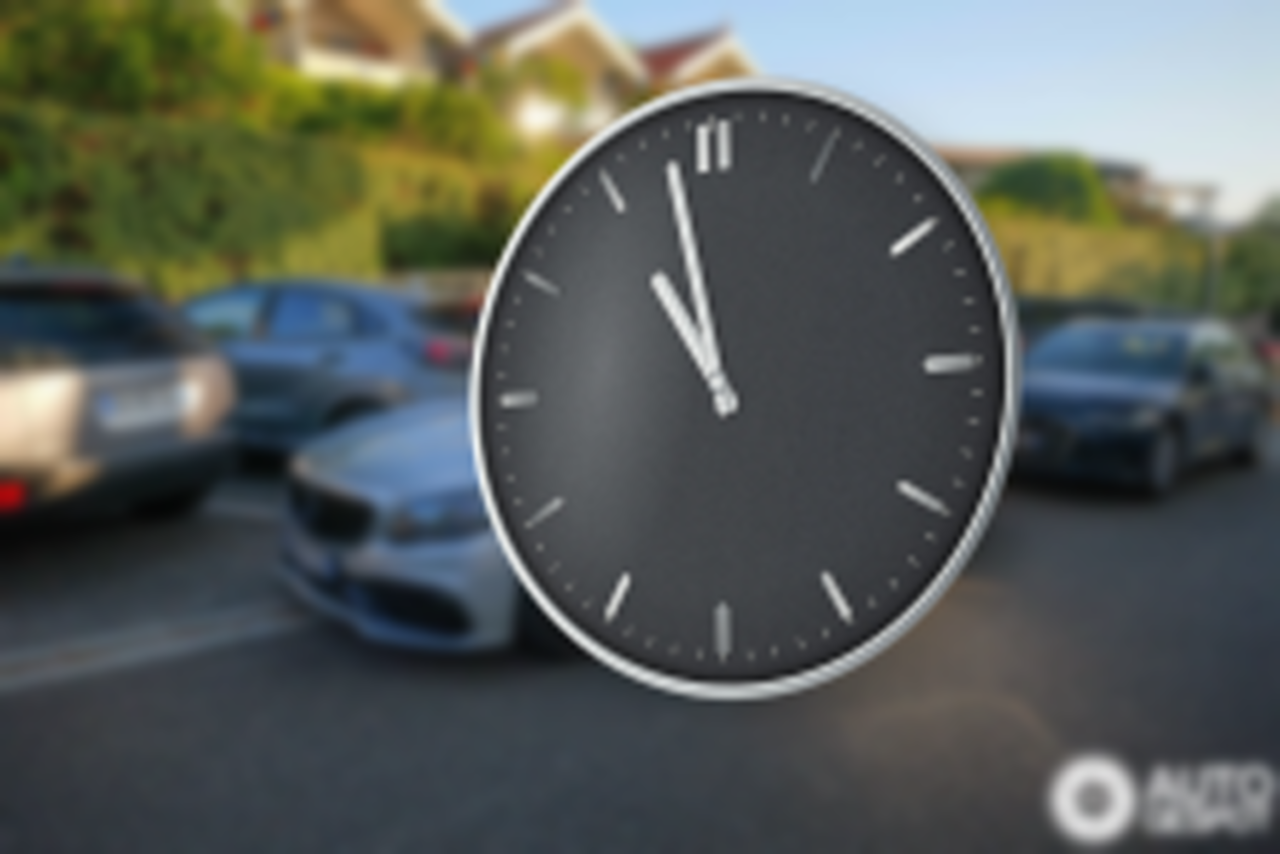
10:58
